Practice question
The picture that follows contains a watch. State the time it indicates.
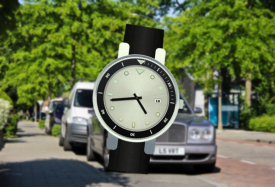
4:43
